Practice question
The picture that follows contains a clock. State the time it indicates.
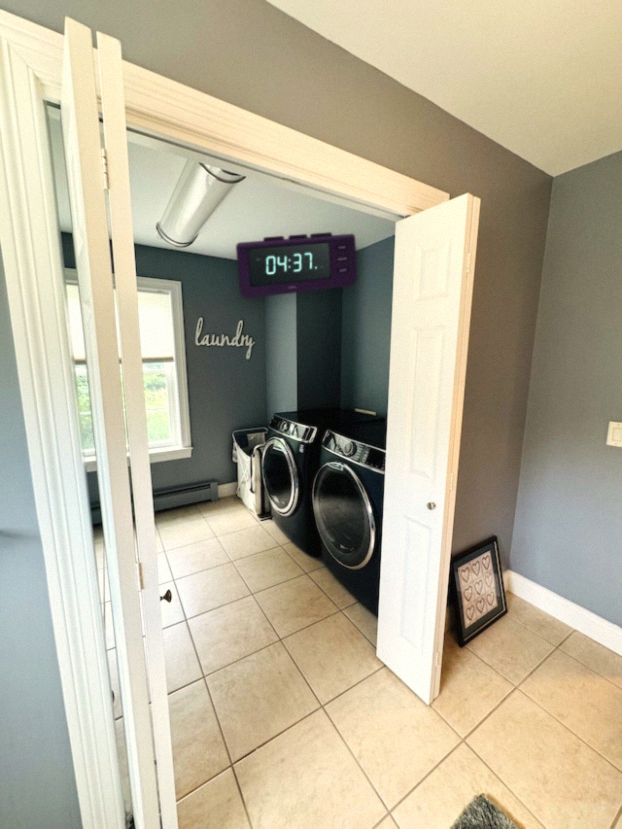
4:37
